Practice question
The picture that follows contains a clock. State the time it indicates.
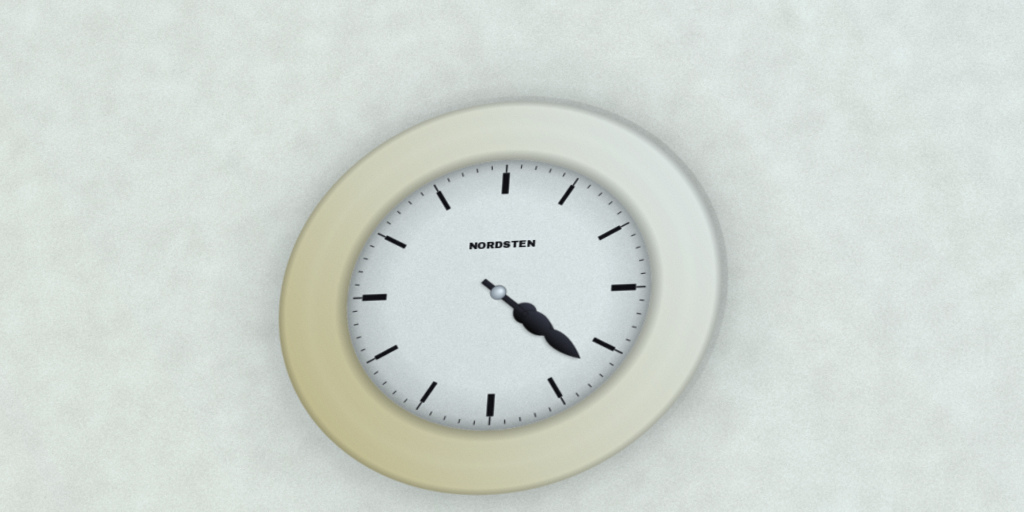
4:22
